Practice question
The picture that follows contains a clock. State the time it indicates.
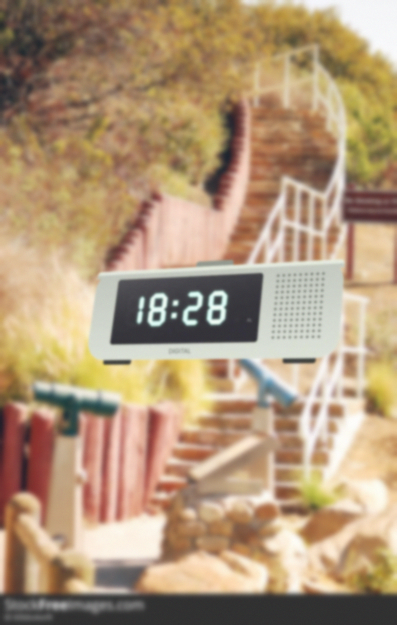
18:28
